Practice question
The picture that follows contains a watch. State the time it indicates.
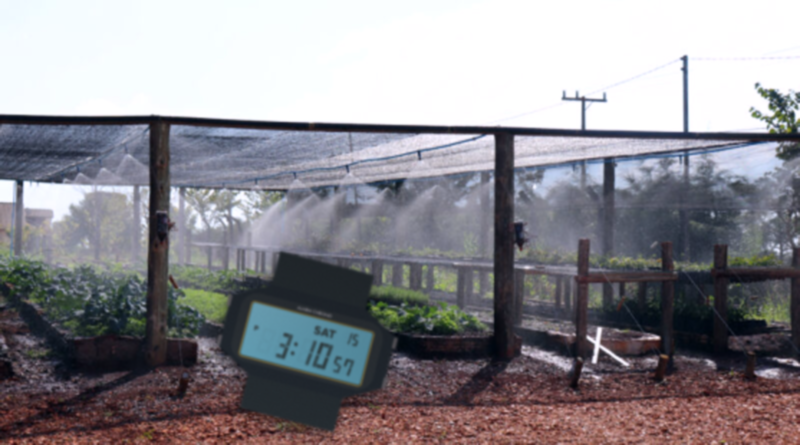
3:10:57
